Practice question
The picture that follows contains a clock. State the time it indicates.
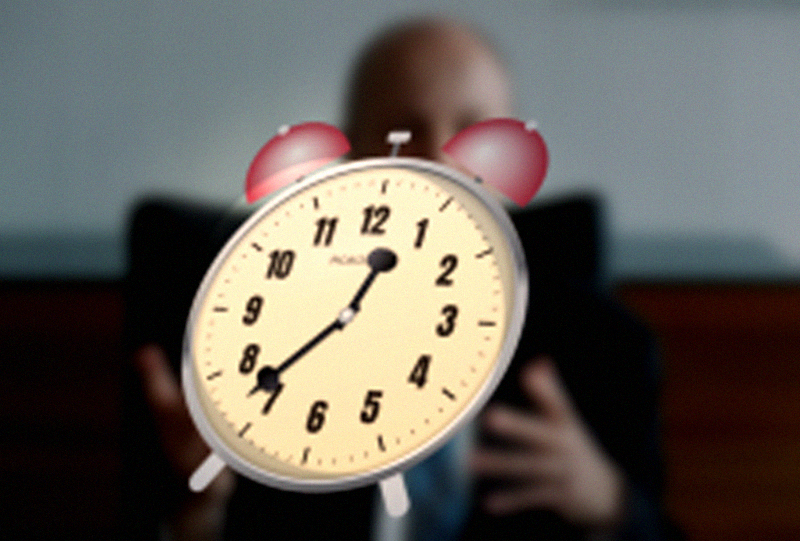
12:37
